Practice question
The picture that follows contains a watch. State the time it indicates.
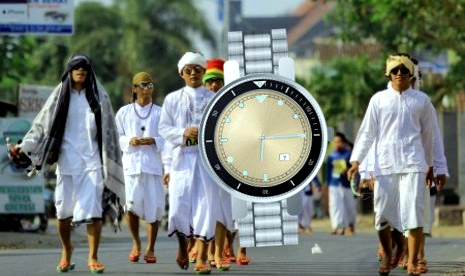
6:15
